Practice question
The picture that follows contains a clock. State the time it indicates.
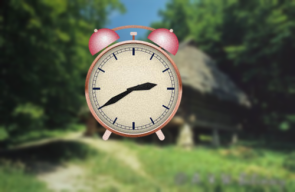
2:40
